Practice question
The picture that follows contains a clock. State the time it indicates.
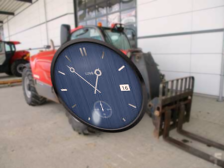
12:53
